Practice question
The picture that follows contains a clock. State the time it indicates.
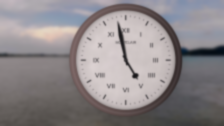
4:58
